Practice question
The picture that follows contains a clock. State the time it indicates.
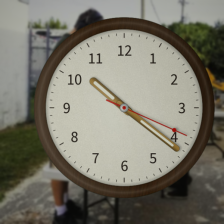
10:21:19
